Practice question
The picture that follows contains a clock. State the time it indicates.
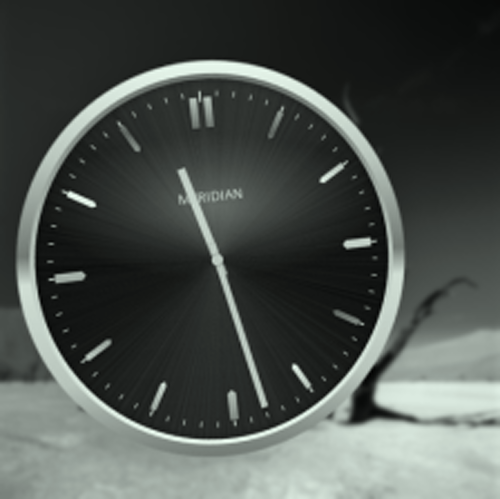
11:28
